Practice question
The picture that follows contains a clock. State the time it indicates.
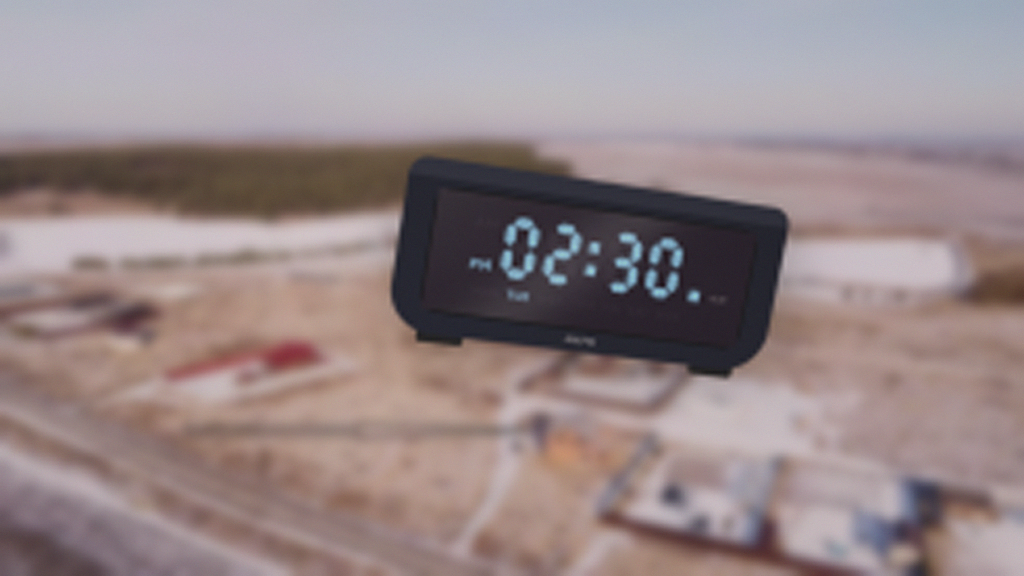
2:30
